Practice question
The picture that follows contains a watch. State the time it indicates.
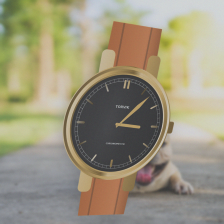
3:07
